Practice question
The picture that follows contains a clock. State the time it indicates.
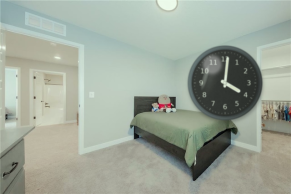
4:01
